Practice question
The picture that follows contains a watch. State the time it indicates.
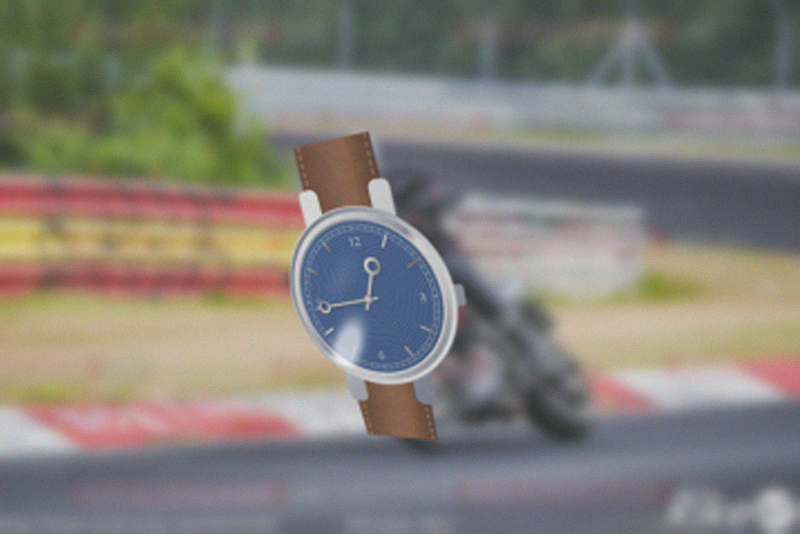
12:44
